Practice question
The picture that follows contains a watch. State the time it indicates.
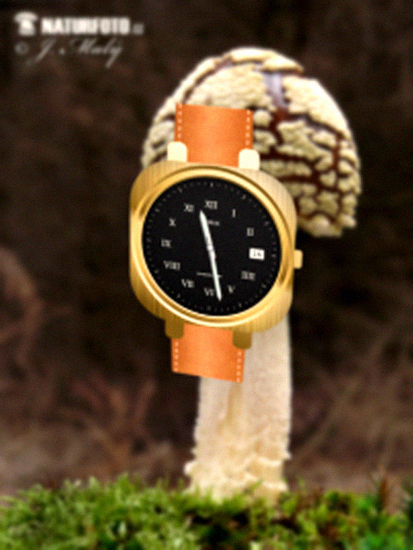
11:28
